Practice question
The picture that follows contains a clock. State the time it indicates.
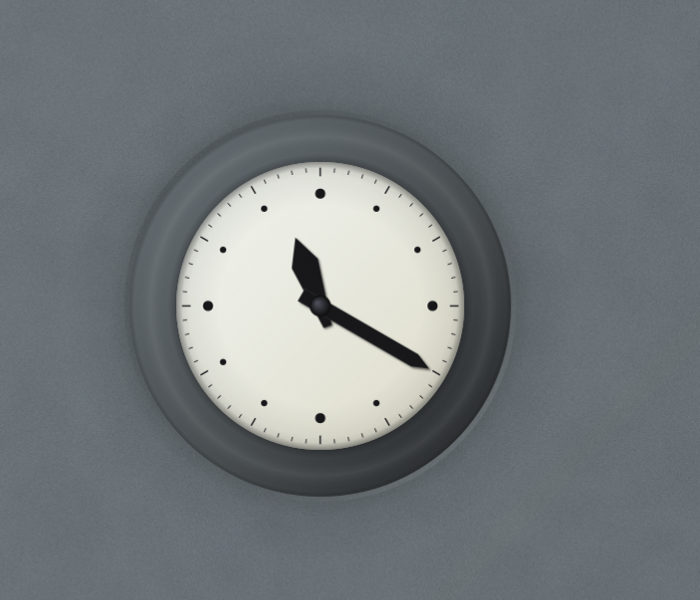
11:20
